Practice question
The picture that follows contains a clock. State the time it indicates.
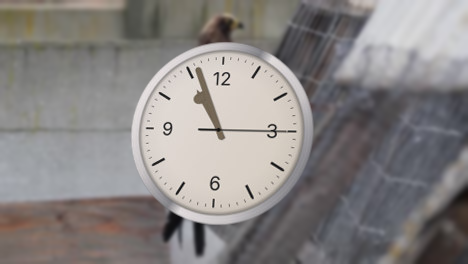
10:56:15
